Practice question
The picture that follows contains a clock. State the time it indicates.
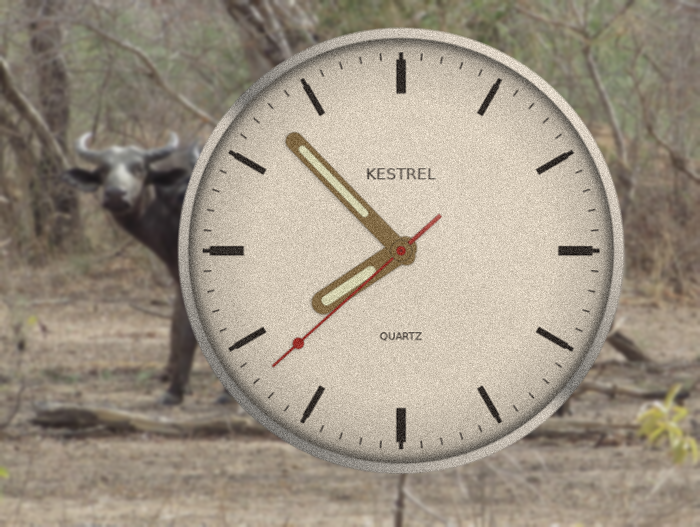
7:52:38
